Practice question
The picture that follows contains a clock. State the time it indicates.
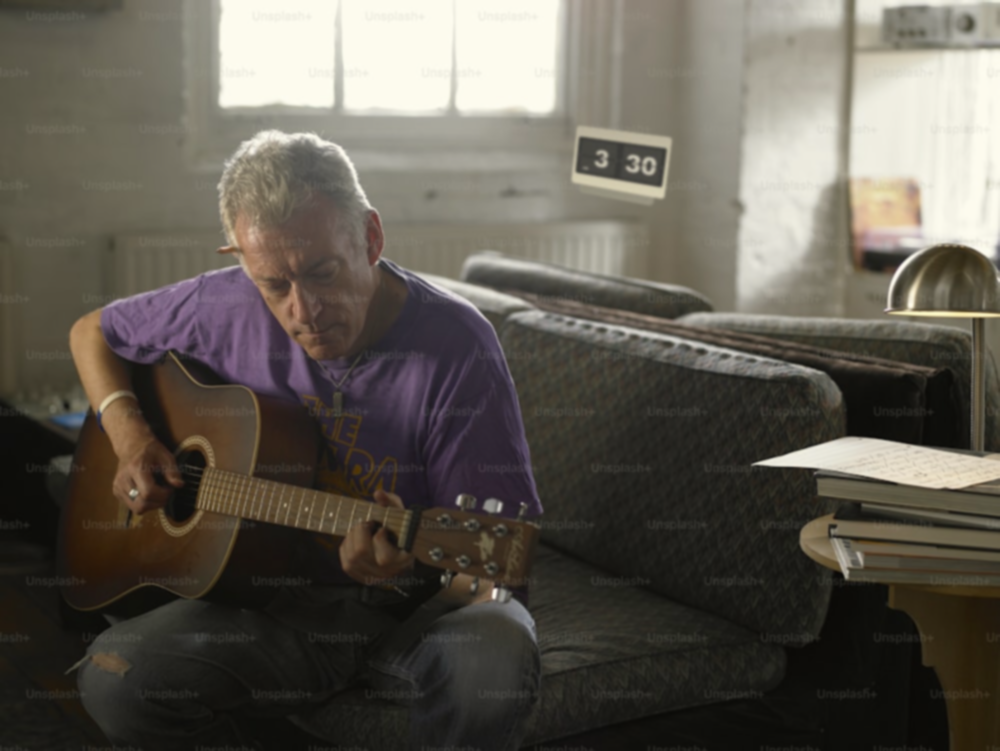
3:30
